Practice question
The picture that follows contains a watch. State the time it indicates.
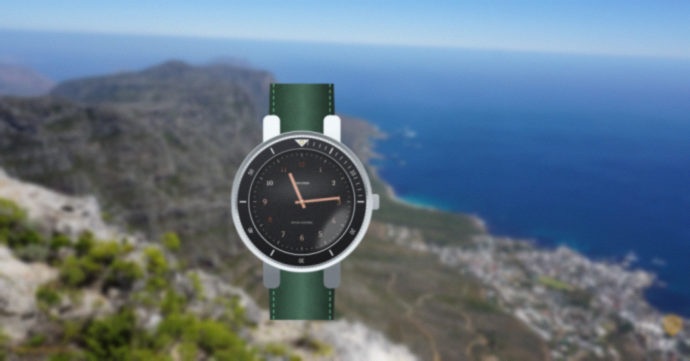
11:14
